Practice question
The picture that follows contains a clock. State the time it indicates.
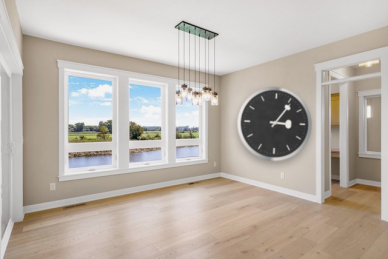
3:06
